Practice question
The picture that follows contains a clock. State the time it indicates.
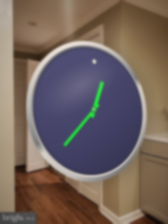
12:37
